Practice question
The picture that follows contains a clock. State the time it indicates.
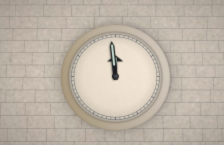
11:59
